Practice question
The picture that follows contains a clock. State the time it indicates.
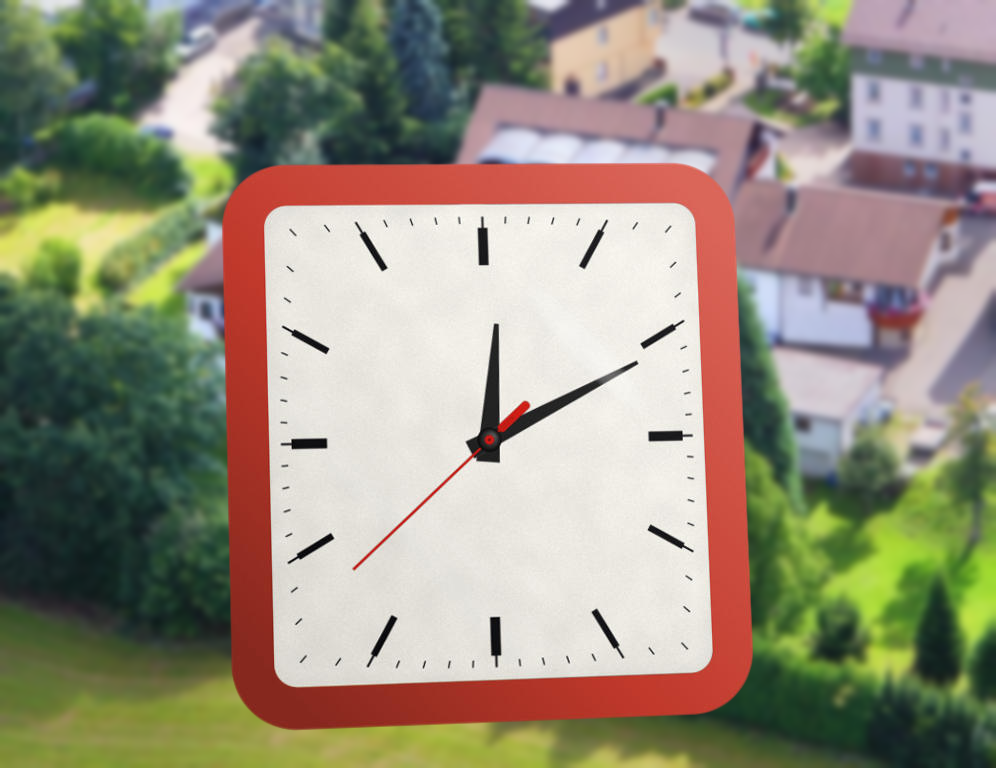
12:10:38
